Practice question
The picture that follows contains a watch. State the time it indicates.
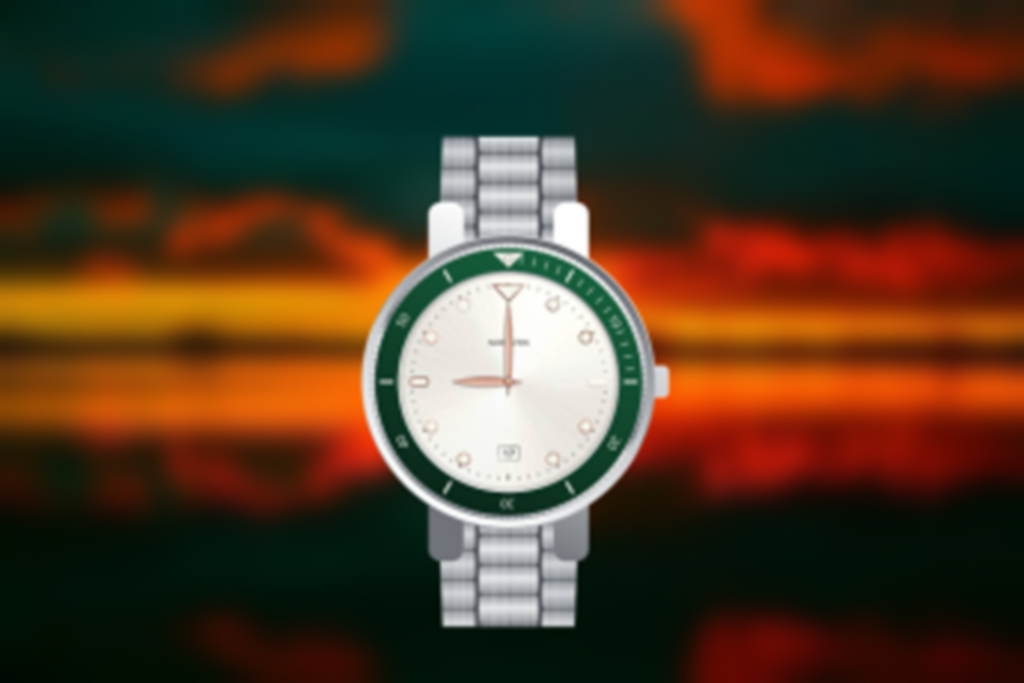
9:00
